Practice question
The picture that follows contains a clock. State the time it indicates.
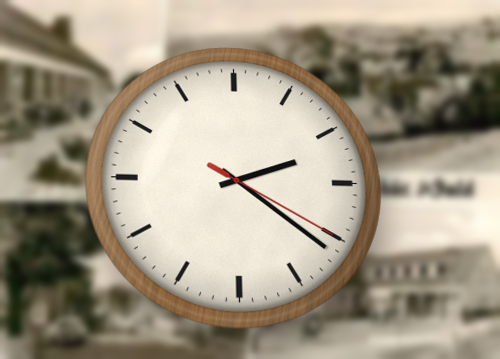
2:21:20
